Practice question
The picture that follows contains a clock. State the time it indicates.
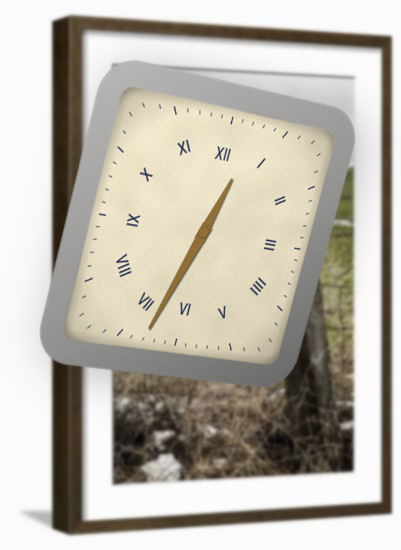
12:33
